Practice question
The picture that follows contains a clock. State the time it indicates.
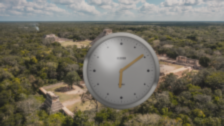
6:09
